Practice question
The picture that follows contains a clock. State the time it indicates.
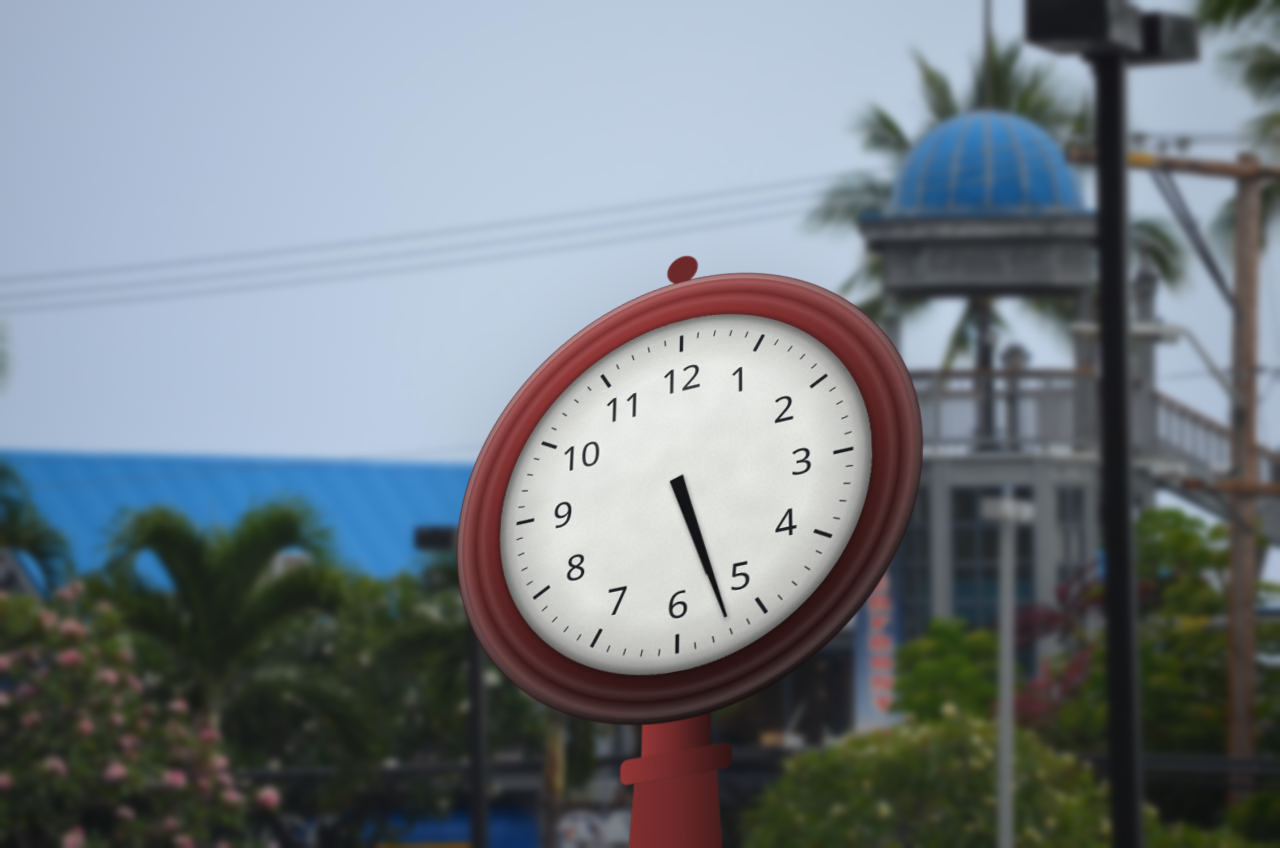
5:27
